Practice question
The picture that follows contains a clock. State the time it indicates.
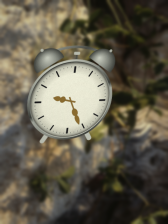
9:26
